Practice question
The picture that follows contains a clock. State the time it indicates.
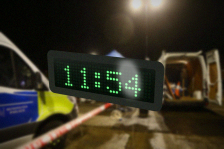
11:54
